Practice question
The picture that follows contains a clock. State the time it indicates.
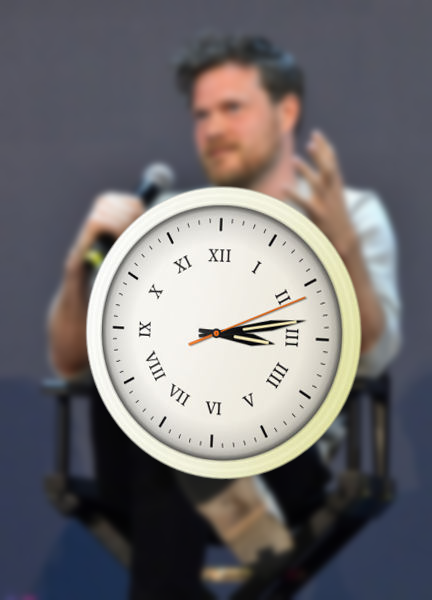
3:13:11
